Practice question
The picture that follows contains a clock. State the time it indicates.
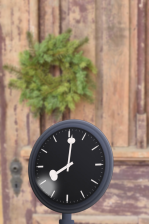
8:01
